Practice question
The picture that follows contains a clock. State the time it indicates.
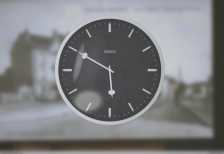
5:50
